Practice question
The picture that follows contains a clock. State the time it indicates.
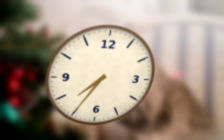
7:35
